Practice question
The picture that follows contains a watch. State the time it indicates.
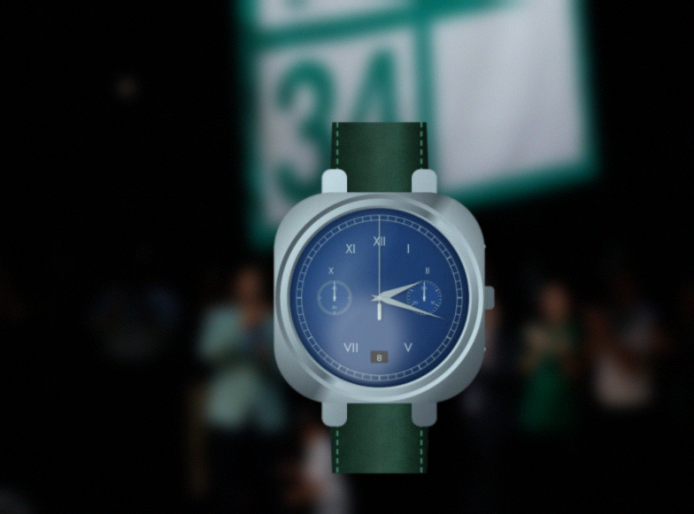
2:18
